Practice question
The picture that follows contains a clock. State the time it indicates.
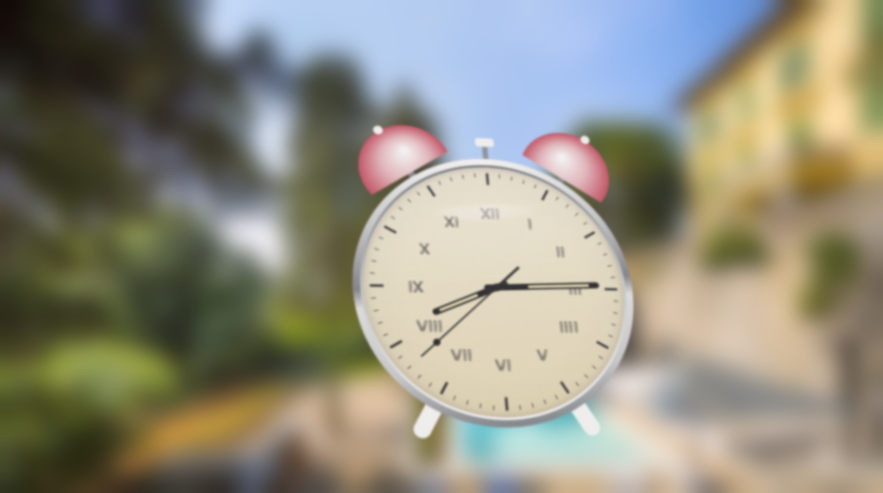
8:14:38
